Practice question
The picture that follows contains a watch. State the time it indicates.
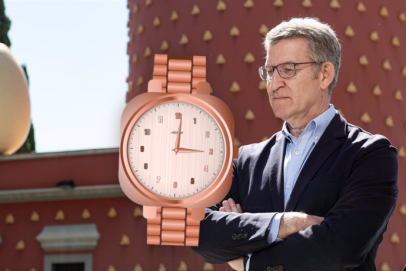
3:01
